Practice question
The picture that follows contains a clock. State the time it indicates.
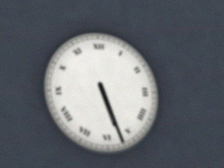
5:27
